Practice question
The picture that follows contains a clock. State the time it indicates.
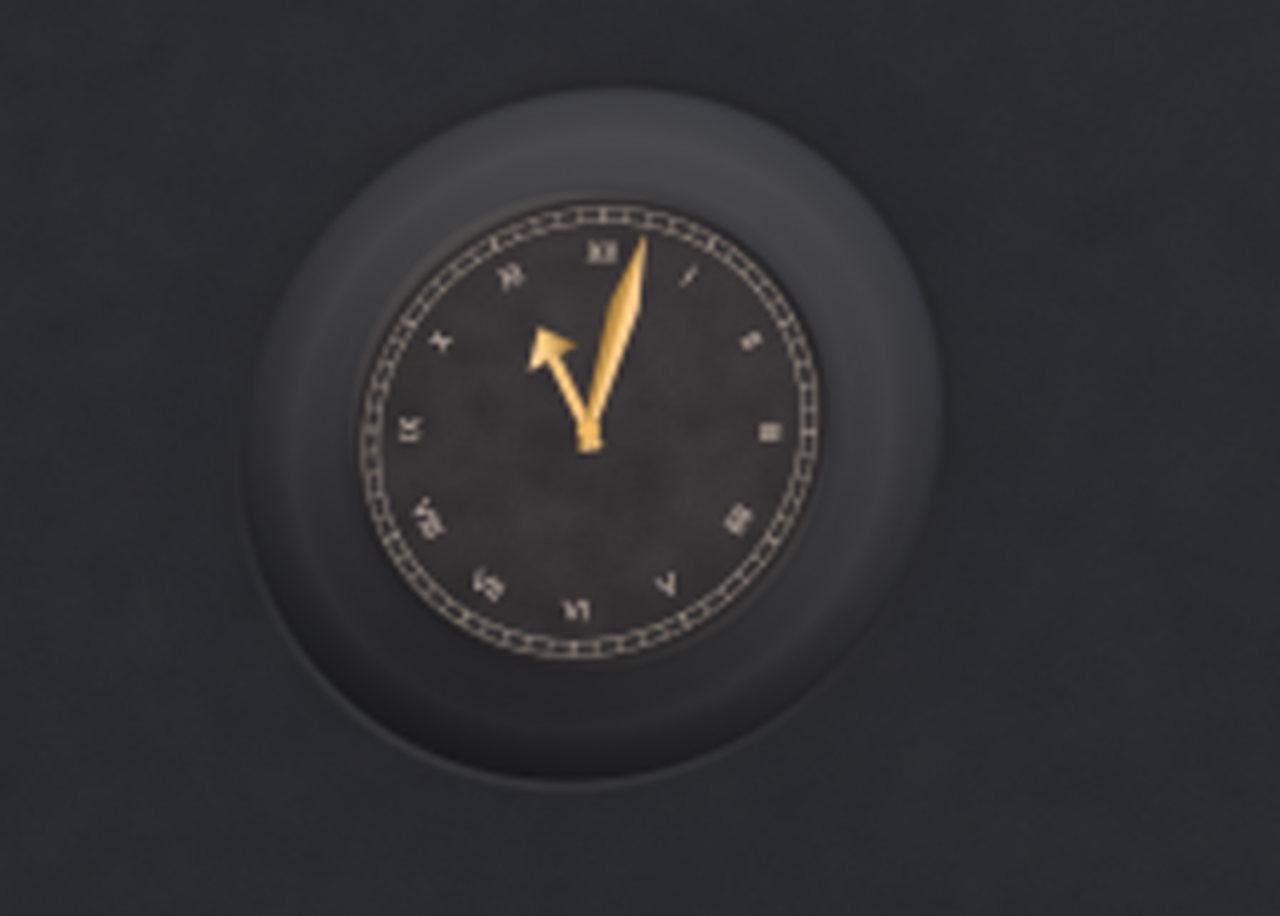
11:02
